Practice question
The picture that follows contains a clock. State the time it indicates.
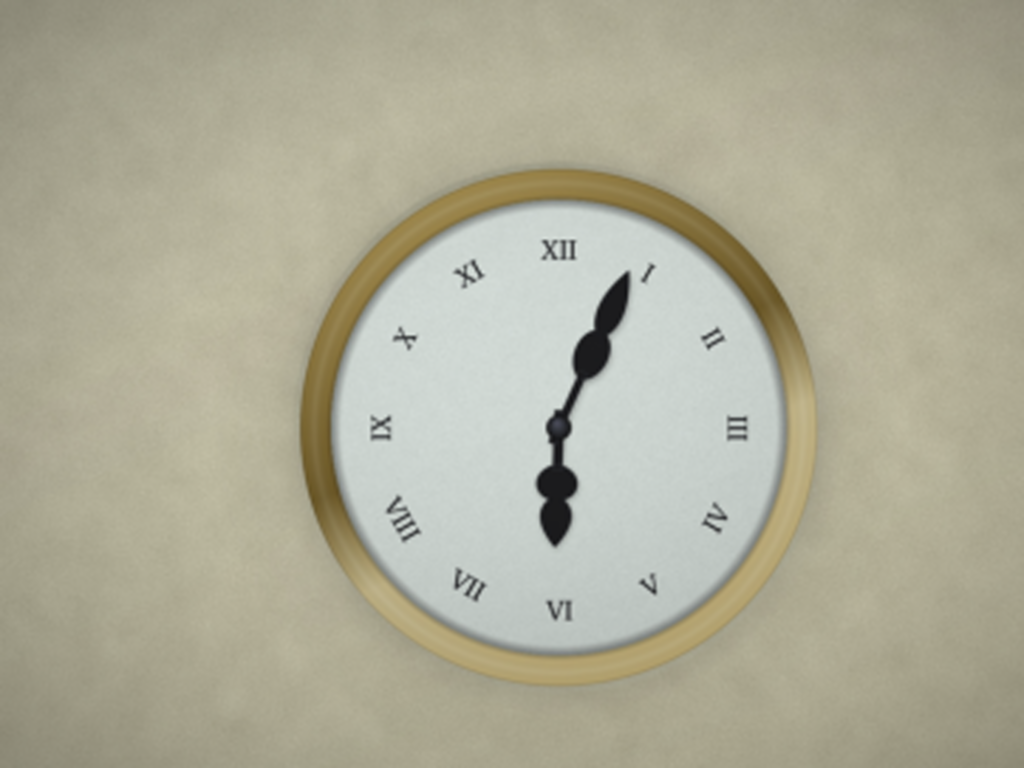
6:04
